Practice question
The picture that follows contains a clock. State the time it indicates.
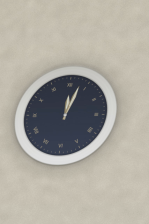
12:03
